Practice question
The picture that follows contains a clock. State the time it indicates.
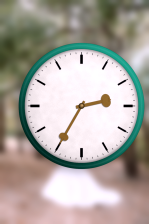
2:35
